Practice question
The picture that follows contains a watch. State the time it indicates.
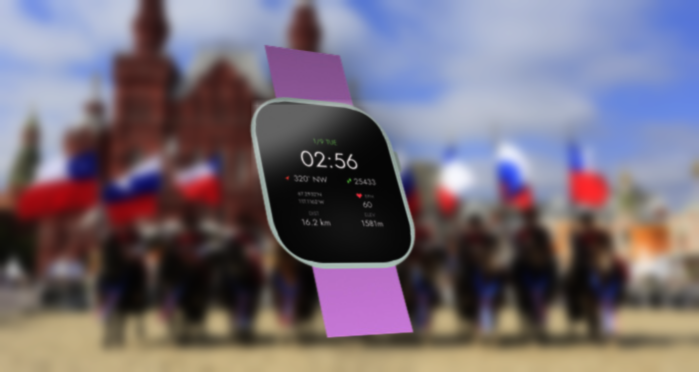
2:56
